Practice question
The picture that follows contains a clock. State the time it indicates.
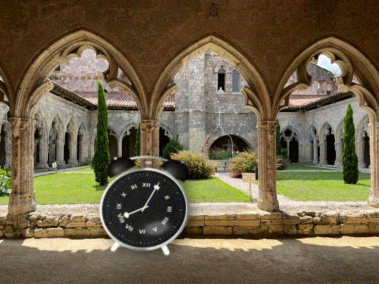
8:04
